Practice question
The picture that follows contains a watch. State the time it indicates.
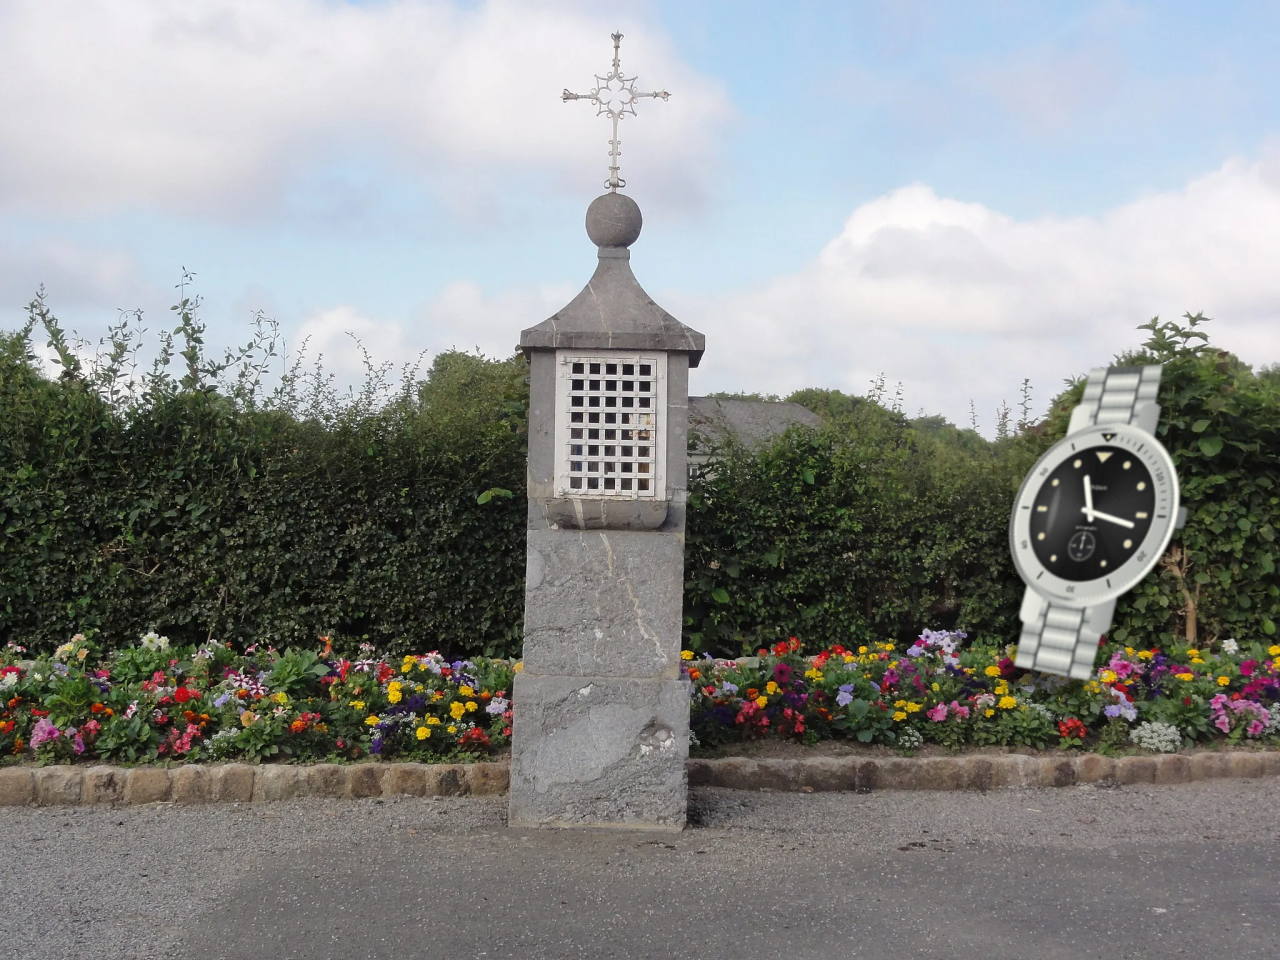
11:17
